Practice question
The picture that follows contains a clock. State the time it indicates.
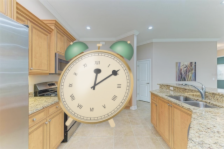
12:09
